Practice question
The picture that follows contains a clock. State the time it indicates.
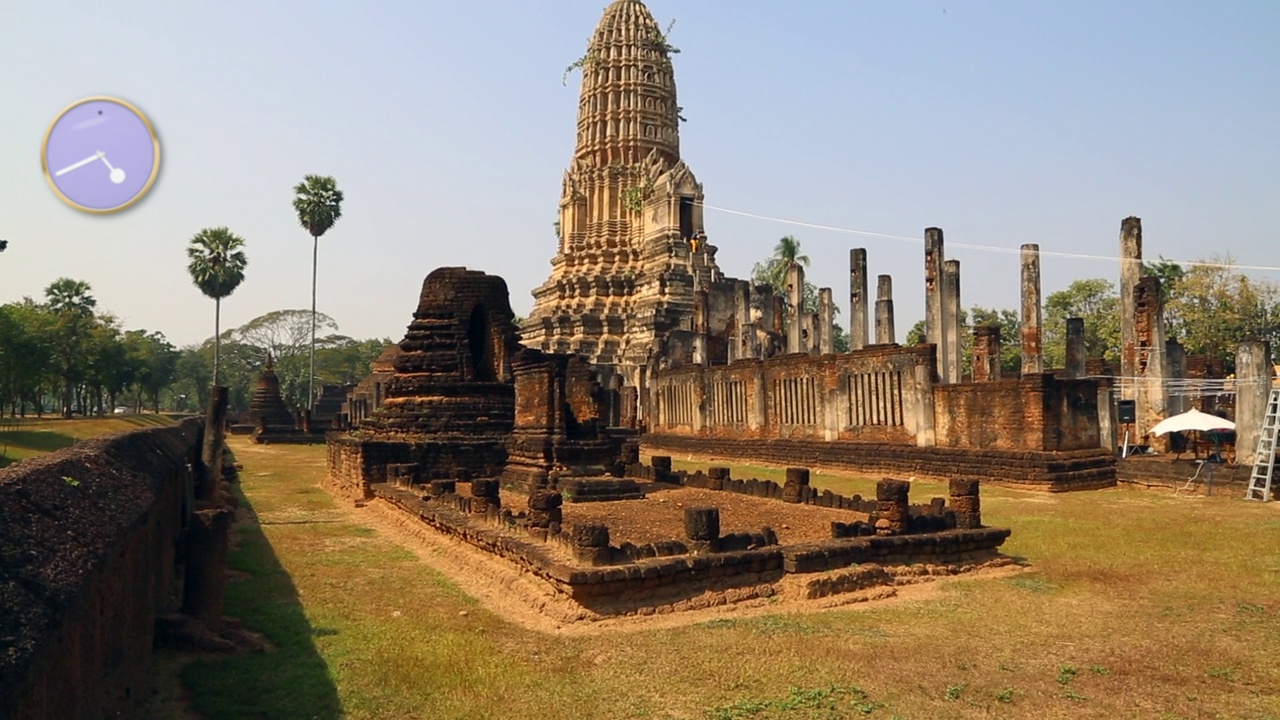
4:41
